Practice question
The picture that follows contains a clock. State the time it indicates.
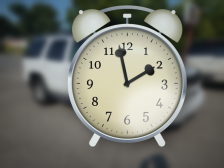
1:58
